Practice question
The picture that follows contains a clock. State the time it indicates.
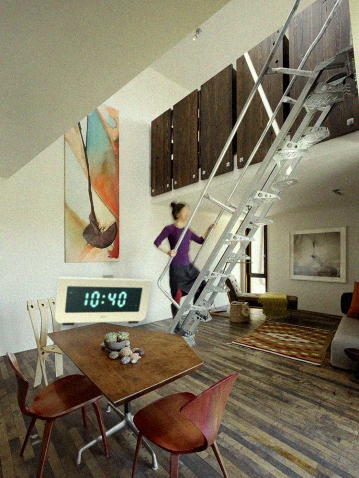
10:40
